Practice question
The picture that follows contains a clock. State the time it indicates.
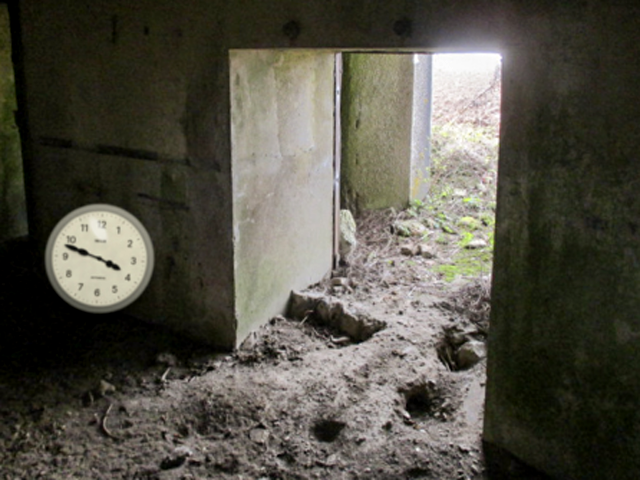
3:48
